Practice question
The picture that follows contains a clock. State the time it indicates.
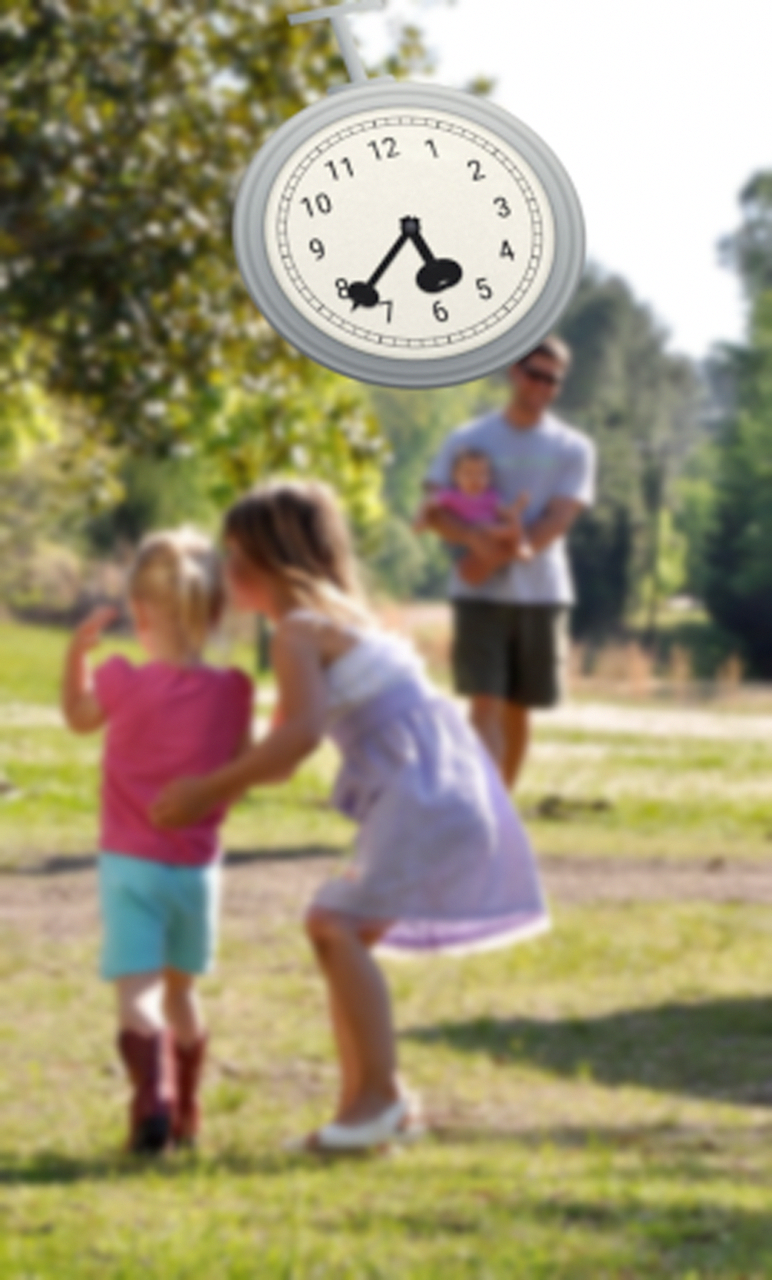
5:38
